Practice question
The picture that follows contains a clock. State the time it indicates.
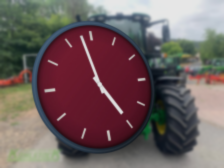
4:58
